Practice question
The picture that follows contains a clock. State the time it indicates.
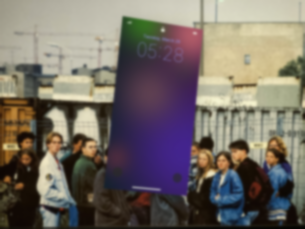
5:28
